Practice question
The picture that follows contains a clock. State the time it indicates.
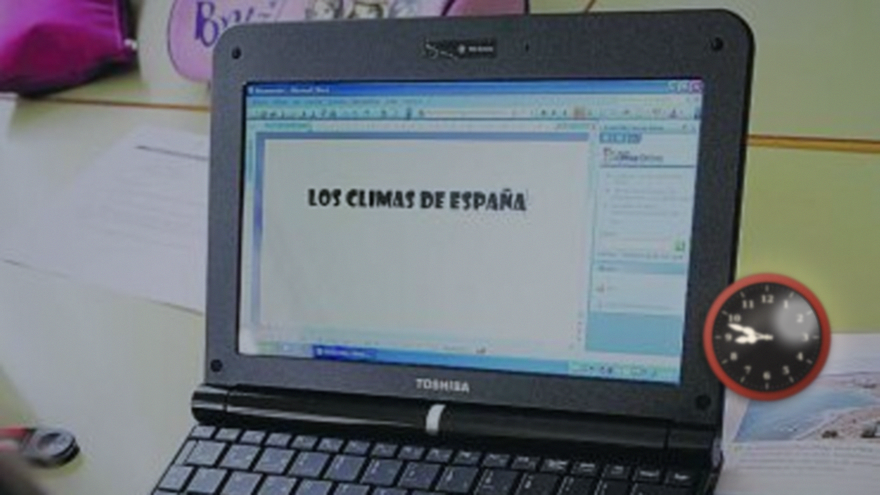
8:48
